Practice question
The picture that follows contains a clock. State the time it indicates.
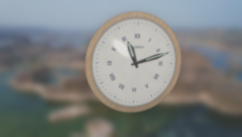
11:12
